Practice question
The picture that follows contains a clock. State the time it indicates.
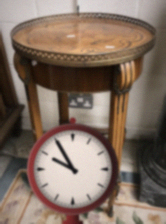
9:55
